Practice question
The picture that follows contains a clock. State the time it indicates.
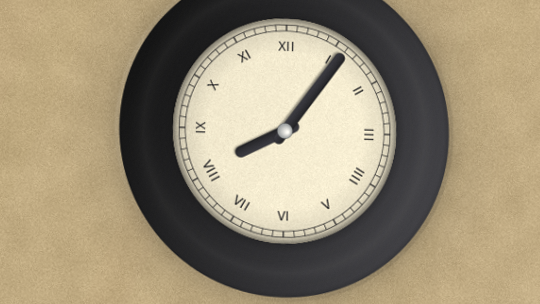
8:06
